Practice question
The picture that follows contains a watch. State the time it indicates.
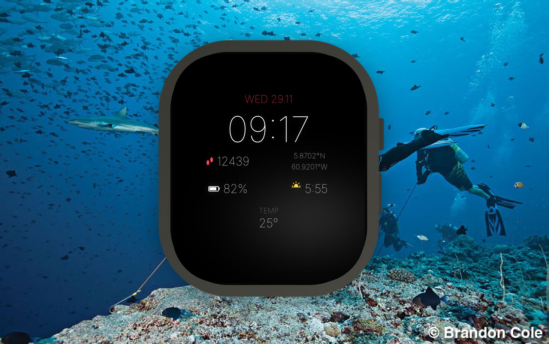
9:17
